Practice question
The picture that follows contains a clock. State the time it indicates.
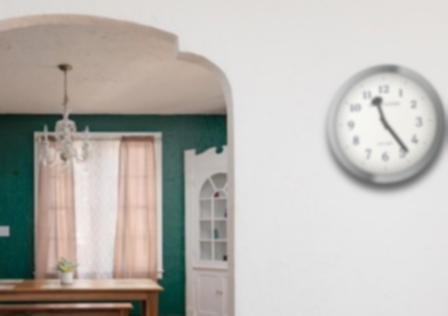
11:24
